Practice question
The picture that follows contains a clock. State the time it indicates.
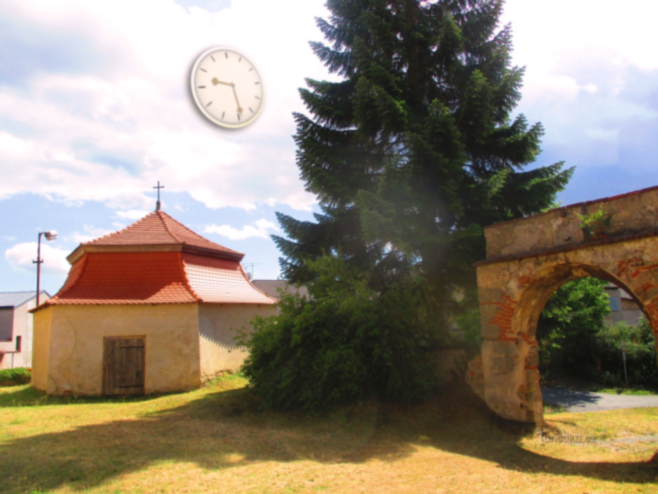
9:29
